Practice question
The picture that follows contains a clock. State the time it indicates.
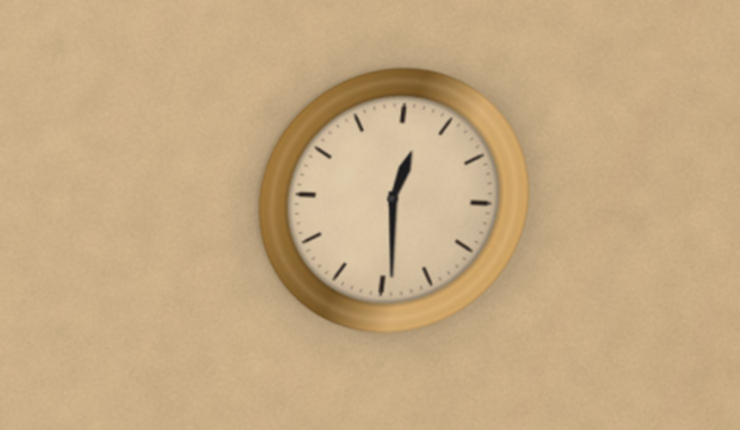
12:29
